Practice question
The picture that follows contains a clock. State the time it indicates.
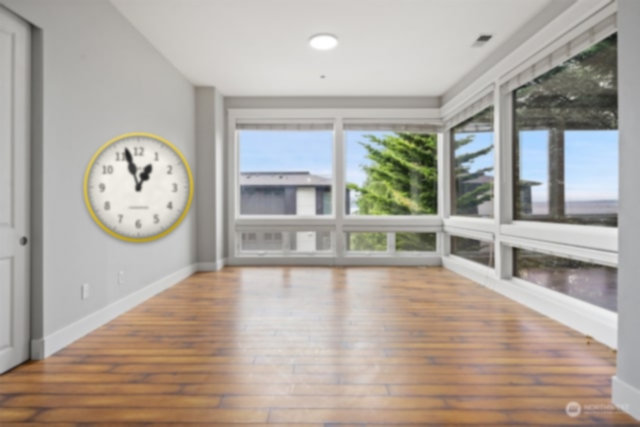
12:57
